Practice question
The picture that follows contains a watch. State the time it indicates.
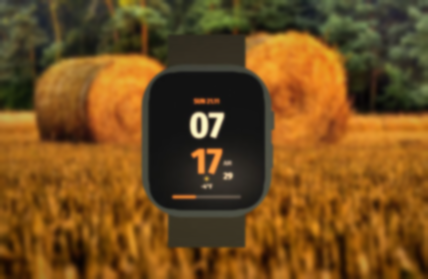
7:17
